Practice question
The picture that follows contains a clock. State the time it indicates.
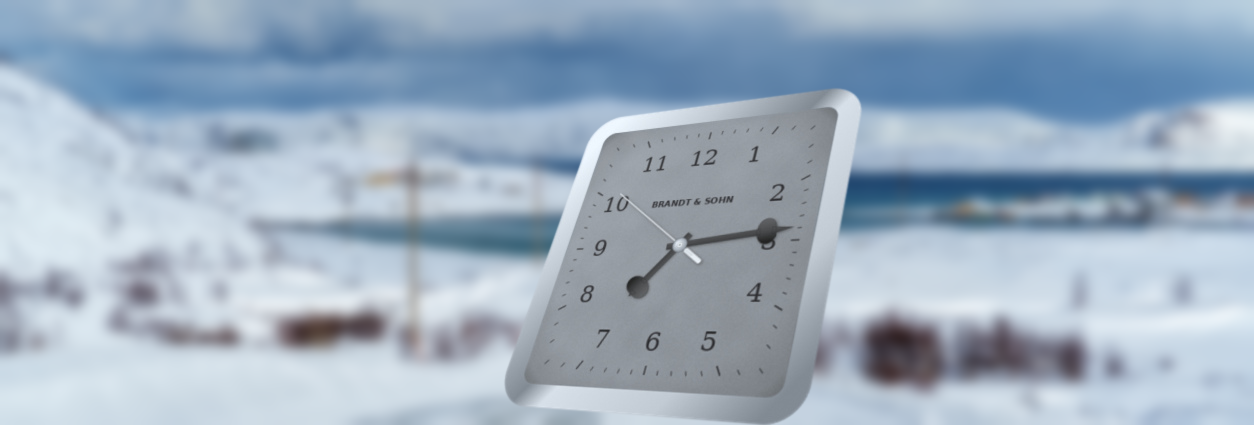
7:13:51
